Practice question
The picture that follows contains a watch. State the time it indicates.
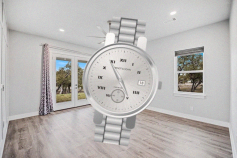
4:54
